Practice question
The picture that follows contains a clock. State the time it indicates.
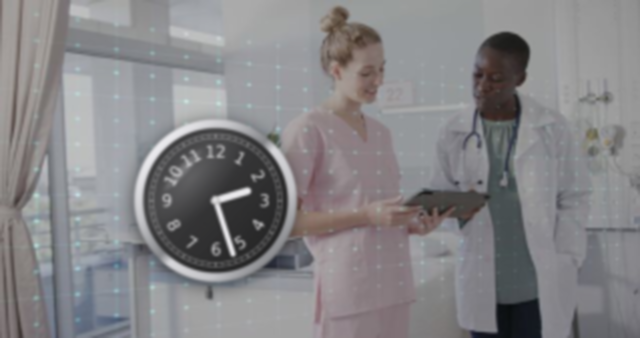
2:27
